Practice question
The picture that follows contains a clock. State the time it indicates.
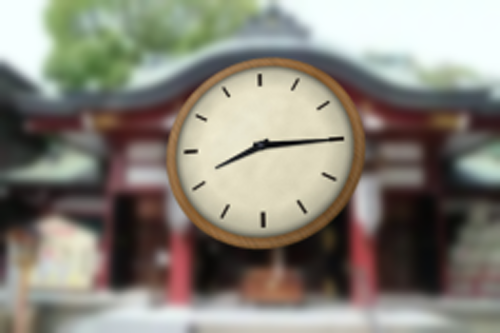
8:15
